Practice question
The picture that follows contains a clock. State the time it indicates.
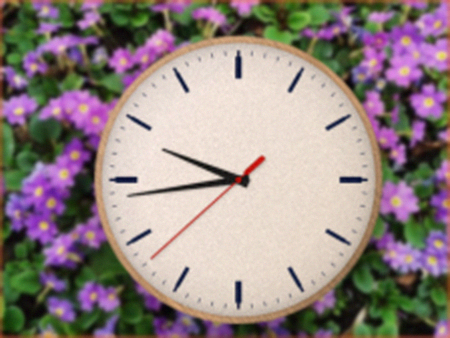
9:43:38
